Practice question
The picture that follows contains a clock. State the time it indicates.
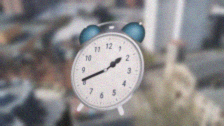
1:41
